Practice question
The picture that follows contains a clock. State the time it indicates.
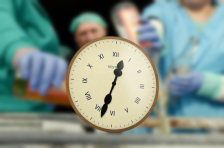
12:33
